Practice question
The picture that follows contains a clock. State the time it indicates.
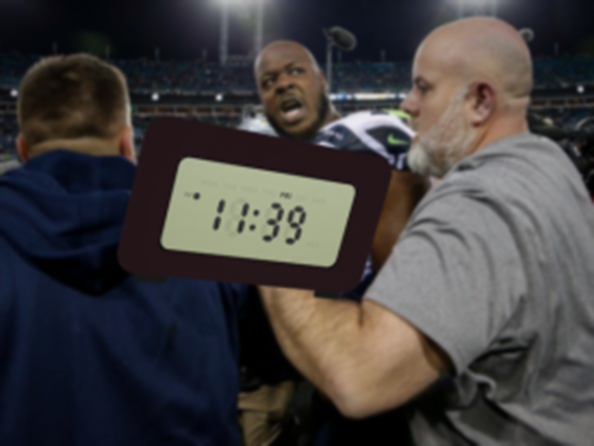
11:39
